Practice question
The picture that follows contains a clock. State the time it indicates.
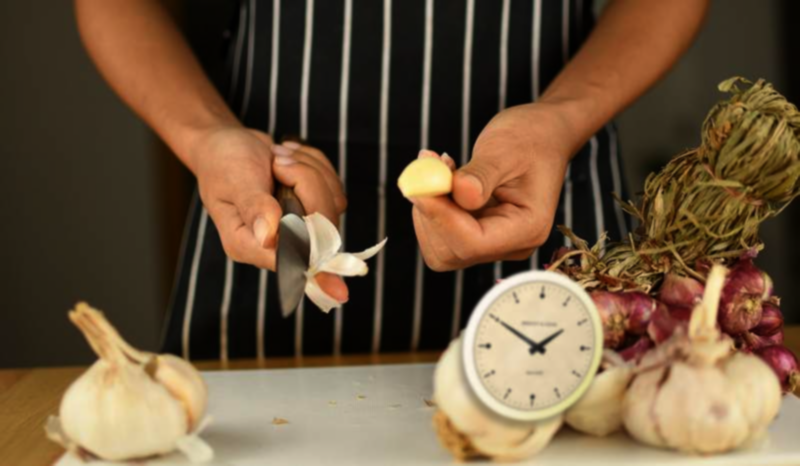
1:50
